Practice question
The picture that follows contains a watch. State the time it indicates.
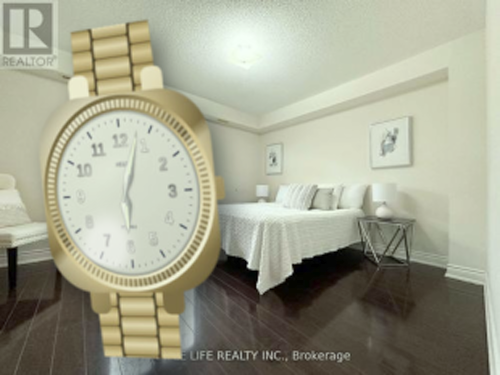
6:03
